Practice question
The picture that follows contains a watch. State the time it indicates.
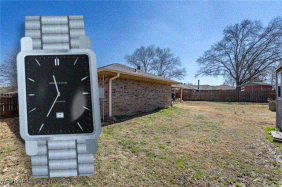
11:35
